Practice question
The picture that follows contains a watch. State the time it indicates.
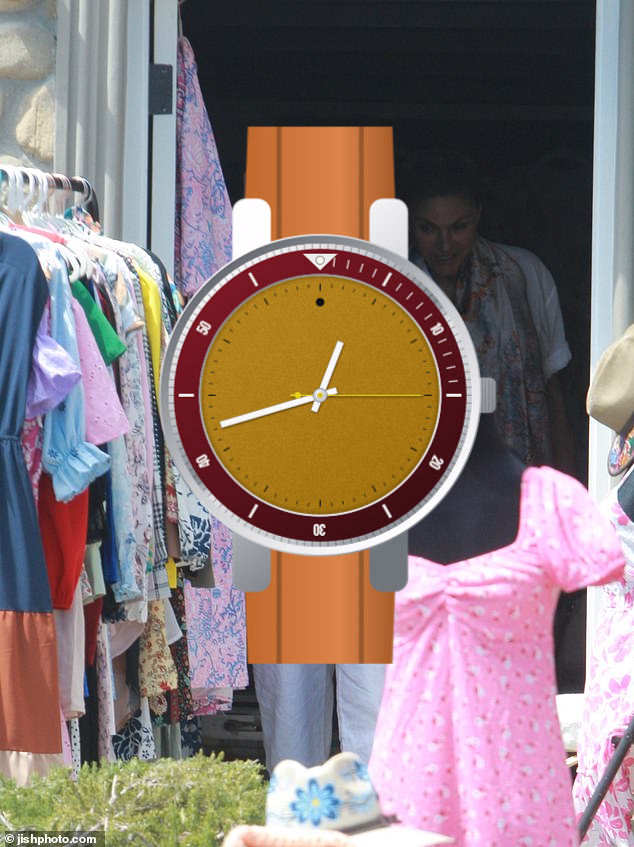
12:42:15
